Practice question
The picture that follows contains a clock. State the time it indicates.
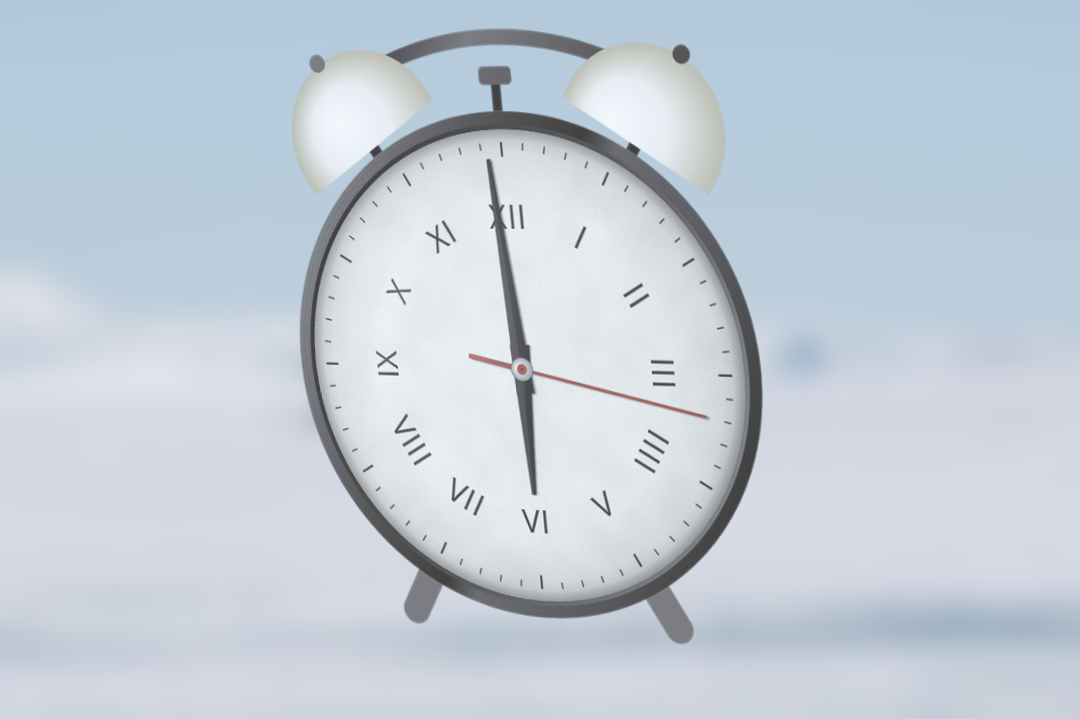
5:59:17
